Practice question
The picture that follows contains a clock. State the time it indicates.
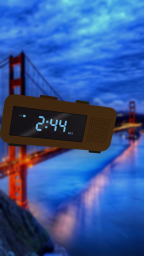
2:44
